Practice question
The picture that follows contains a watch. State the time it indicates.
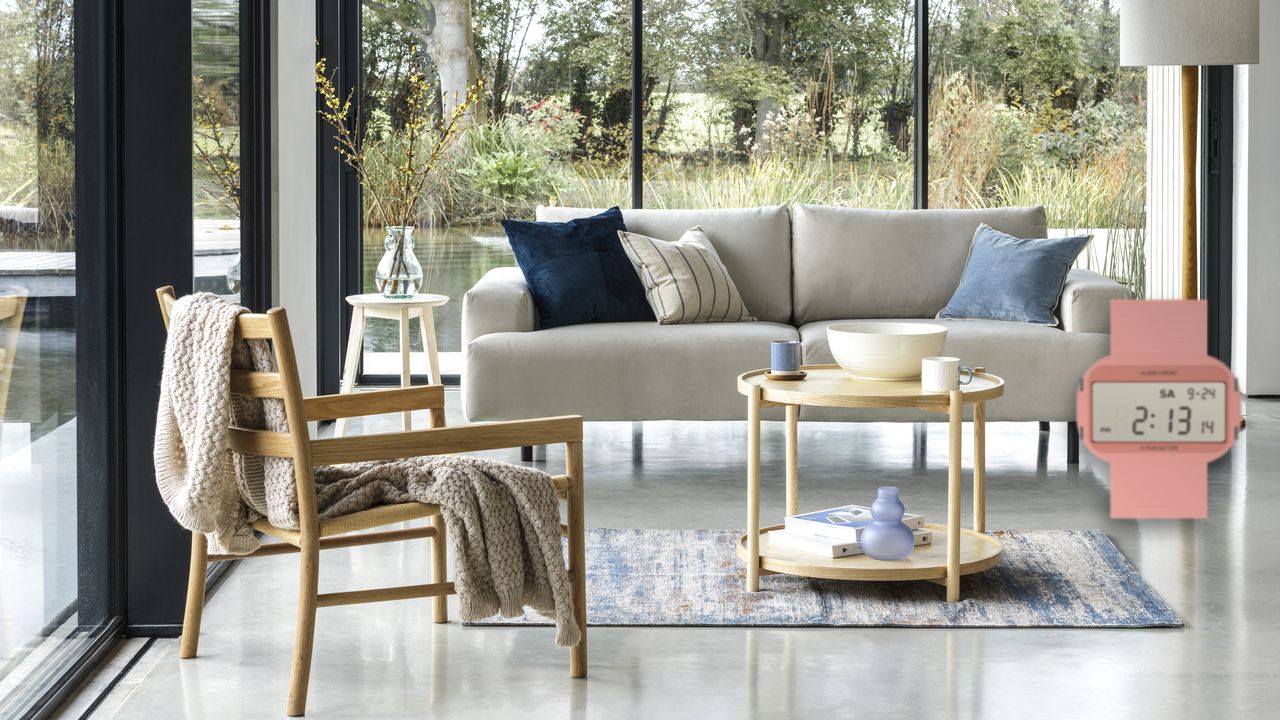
2:13:14
